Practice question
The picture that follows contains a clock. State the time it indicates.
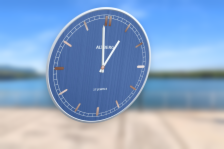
12:59
